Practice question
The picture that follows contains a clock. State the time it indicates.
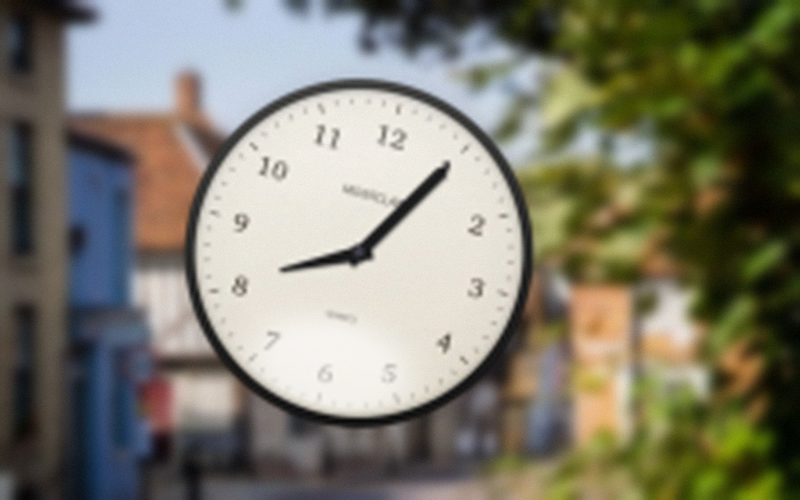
8:05
